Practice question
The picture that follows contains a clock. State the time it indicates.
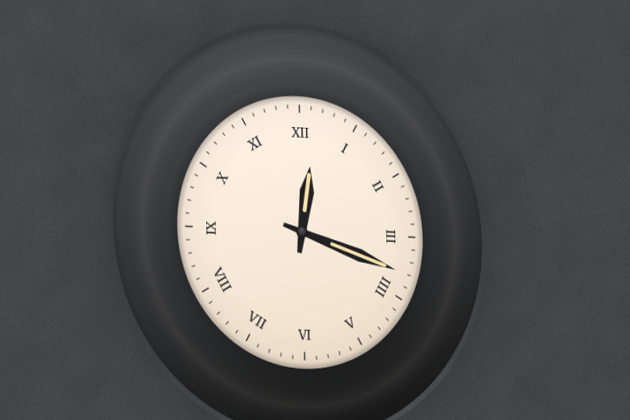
12:18
